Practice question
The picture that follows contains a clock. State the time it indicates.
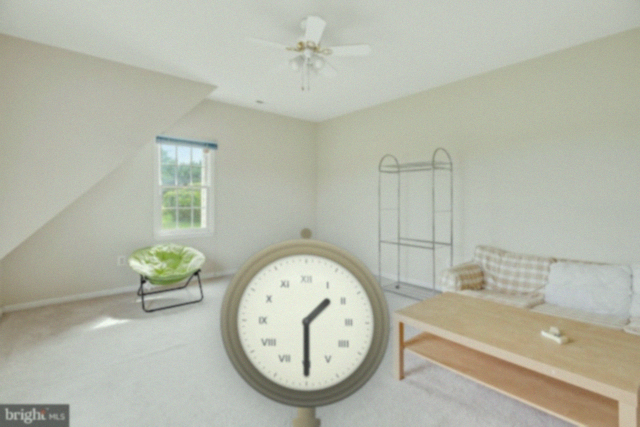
1:30
